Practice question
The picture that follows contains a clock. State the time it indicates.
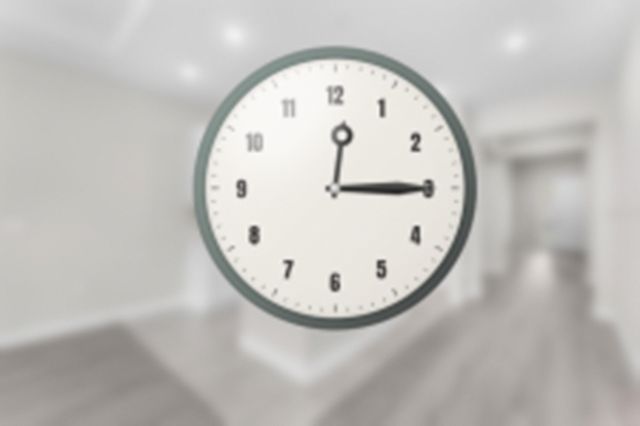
12:15
